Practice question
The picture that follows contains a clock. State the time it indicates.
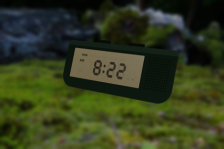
8:22
